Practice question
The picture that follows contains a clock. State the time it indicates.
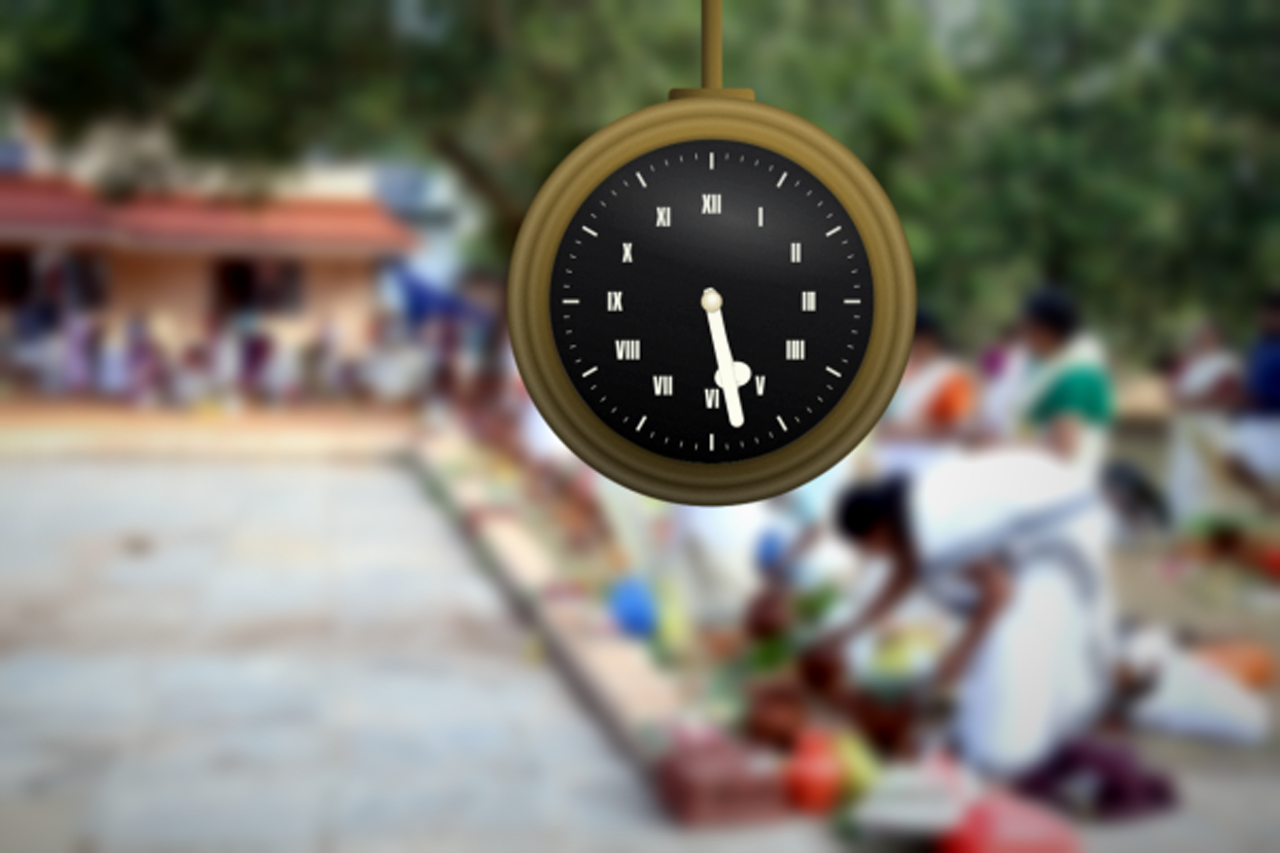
5:28
